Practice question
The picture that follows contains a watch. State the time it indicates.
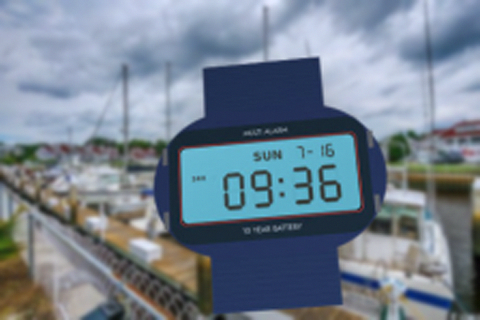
9:36
